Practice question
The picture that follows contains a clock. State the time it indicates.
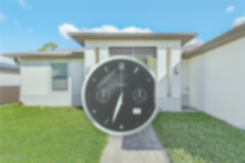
6:33
